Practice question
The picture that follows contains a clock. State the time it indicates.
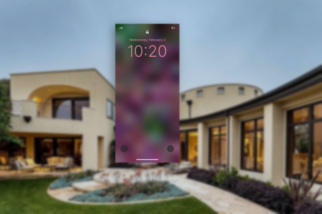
10:20
